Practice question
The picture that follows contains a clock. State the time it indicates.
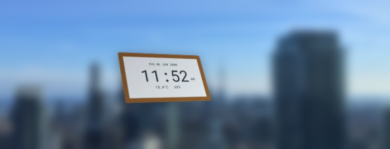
11:52
